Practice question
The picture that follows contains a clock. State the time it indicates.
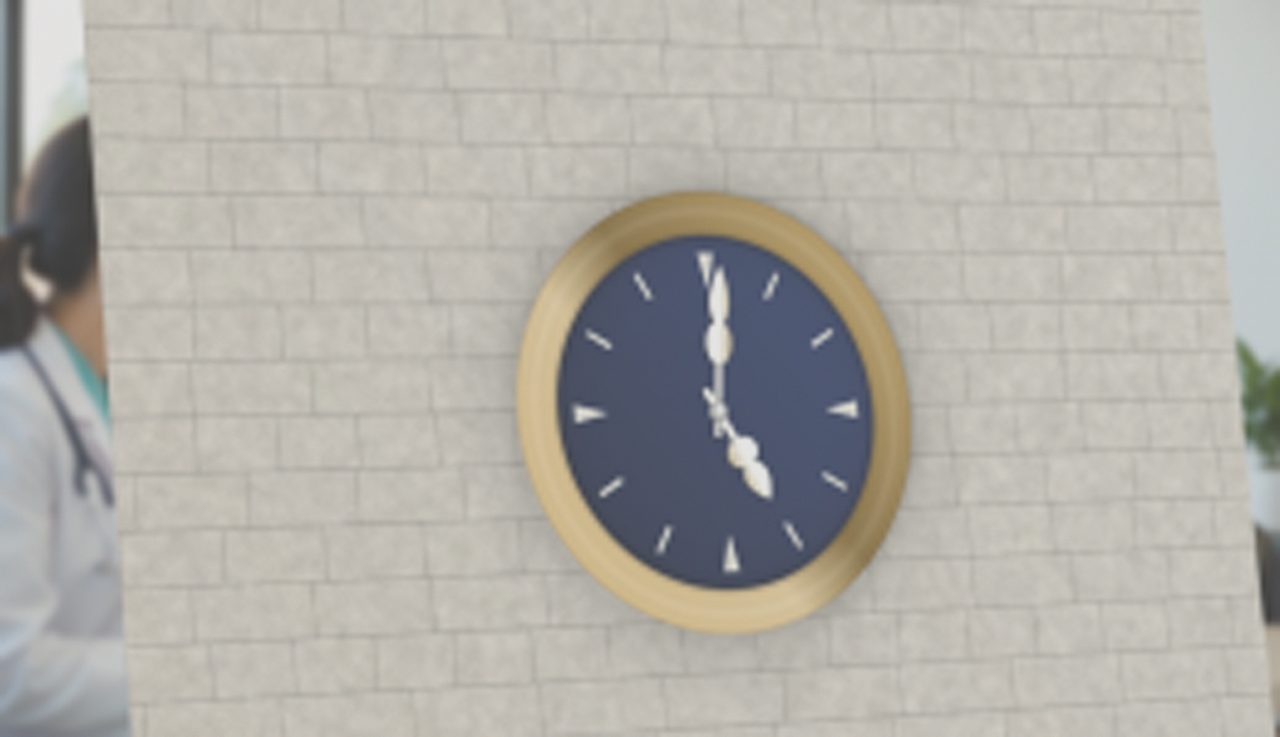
5:01
